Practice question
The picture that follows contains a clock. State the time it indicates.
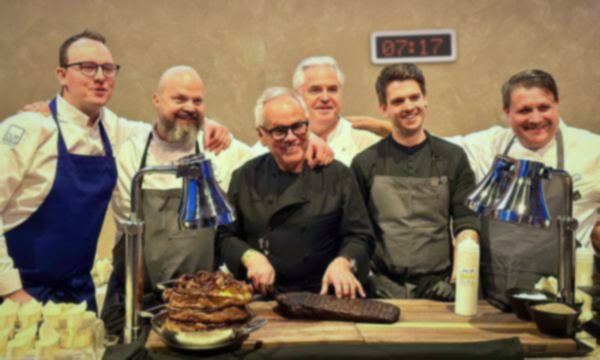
7:17
